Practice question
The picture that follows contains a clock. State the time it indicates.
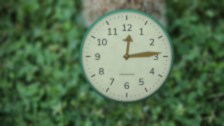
12:14
